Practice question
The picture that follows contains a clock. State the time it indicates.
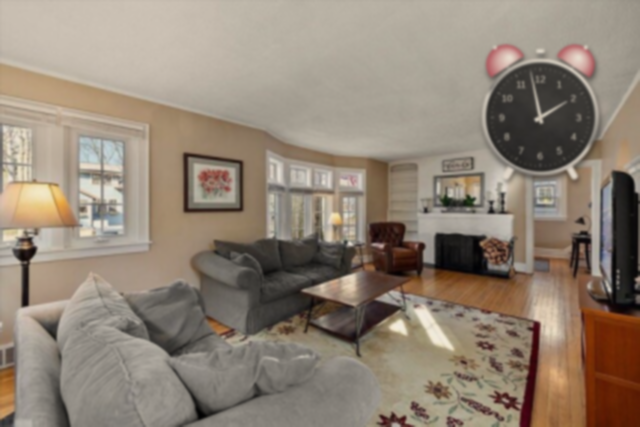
1:58
